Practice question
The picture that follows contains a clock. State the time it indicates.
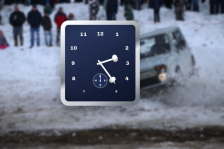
2:24
